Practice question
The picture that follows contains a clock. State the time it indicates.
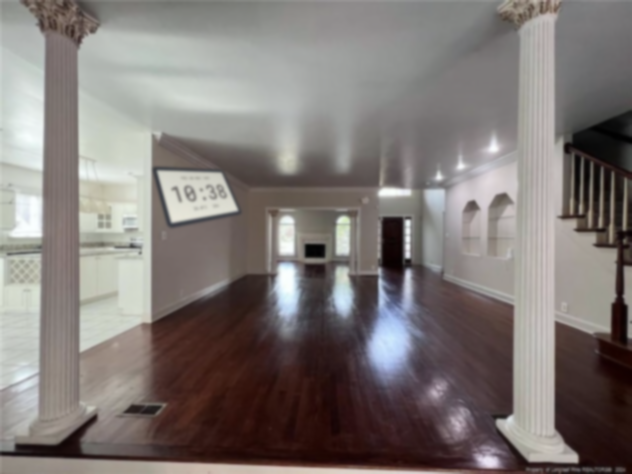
10:38
